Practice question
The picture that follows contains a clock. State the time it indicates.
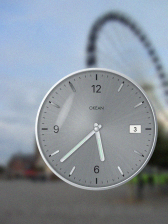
5:38
